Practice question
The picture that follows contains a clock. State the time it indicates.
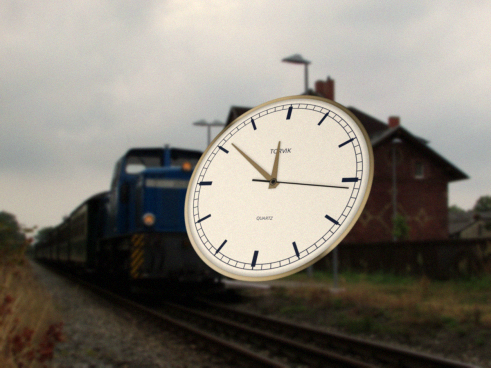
11:51:16
